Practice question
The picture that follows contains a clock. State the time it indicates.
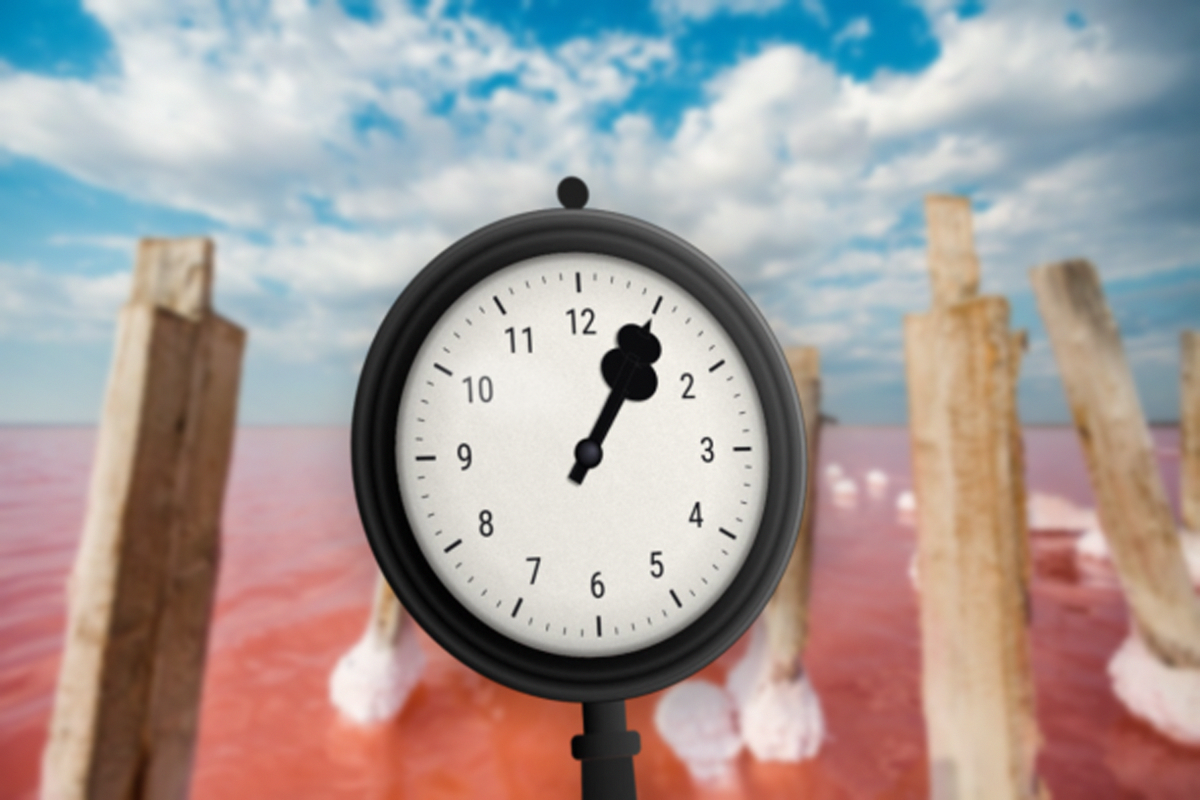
1:05
